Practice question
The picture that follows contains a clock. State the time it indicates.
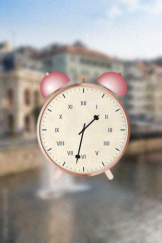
1:32
